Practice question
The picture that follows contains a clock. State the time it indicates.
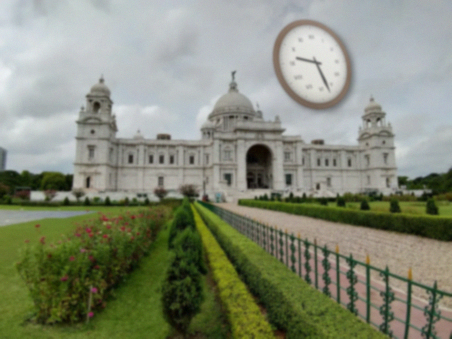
9:27
